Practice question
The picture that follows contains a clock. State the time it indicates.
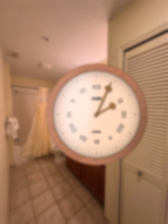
2:04
